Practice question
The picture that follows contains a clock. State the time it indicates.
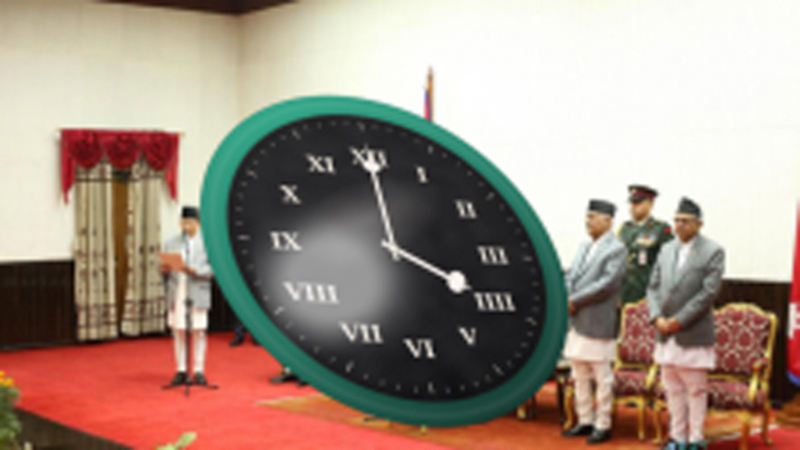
4:00
